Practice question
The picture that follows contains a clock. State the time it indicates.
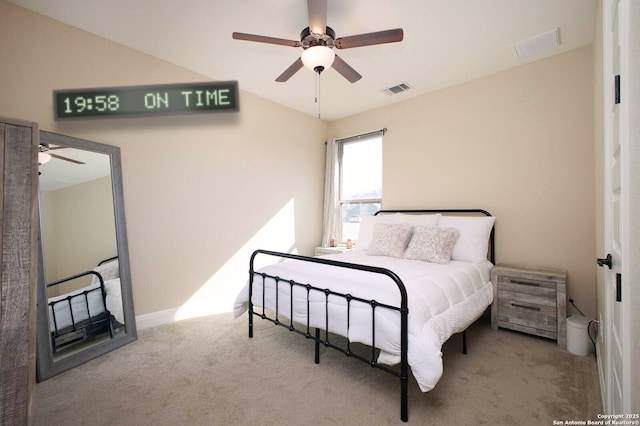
19:58
